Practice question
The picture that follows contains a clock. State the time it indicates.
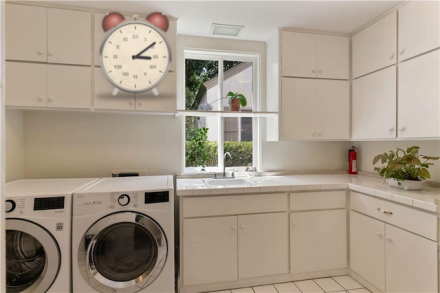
3:09
